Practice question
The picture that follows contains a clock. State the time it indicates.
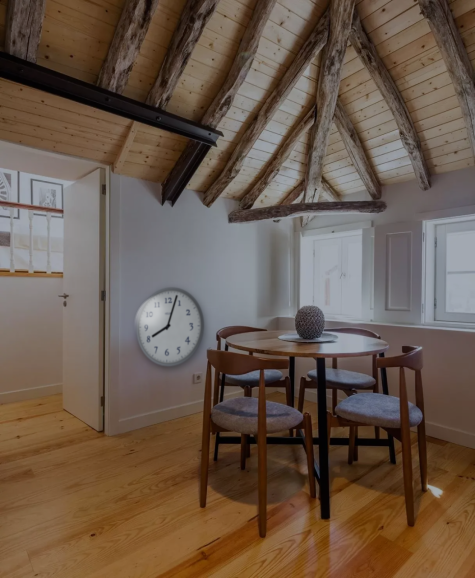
8:03
